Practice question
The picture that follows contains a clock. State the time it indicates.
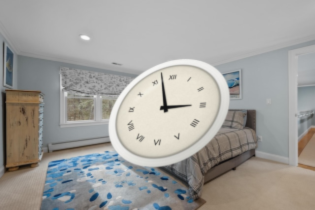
2:57
